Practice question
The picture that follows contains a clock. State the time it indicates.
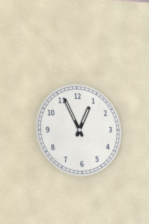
12:56
